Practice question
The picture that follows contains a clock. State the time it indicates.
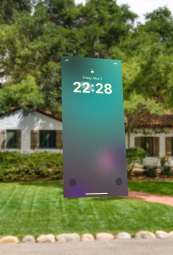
22:28
